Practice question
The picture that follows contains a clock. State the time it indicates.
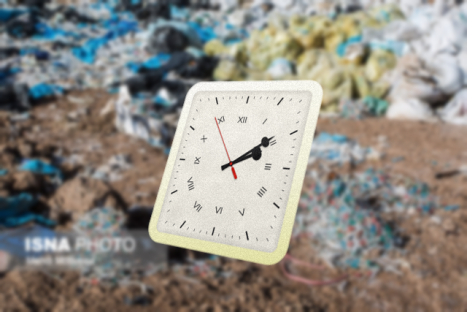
2:08:54
